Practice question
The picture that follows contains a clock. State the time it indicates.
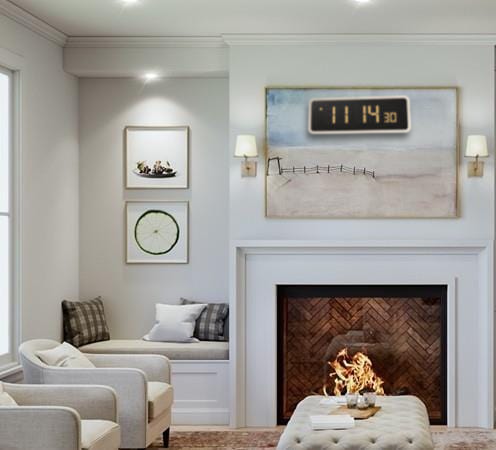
11:14
